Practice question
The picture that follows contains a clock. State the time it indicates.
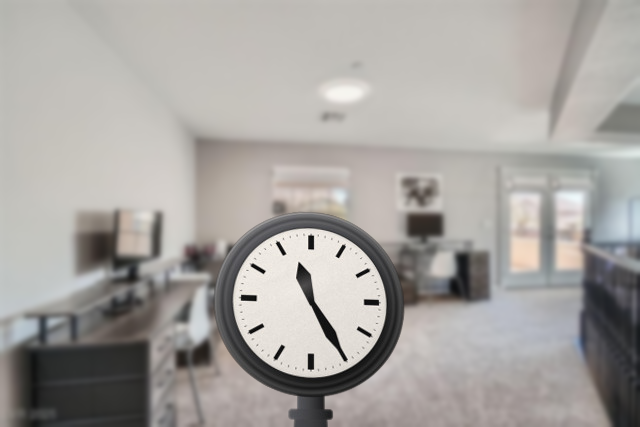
11:25
